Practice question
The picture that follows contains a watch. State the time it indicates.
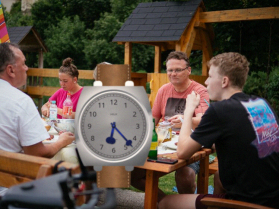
6:23
